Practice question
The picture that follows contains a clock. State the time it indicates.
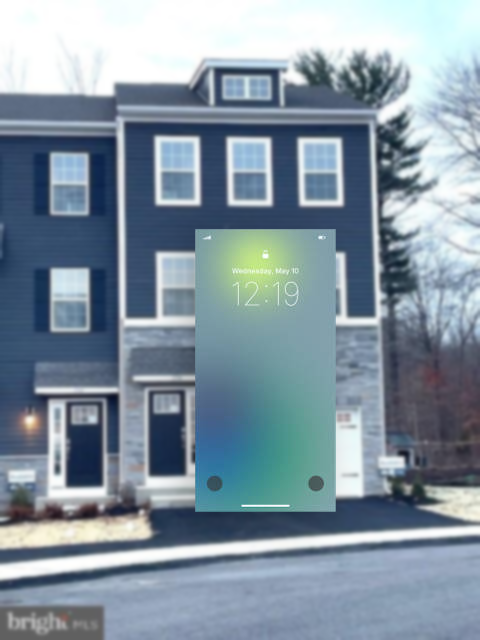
12:19
